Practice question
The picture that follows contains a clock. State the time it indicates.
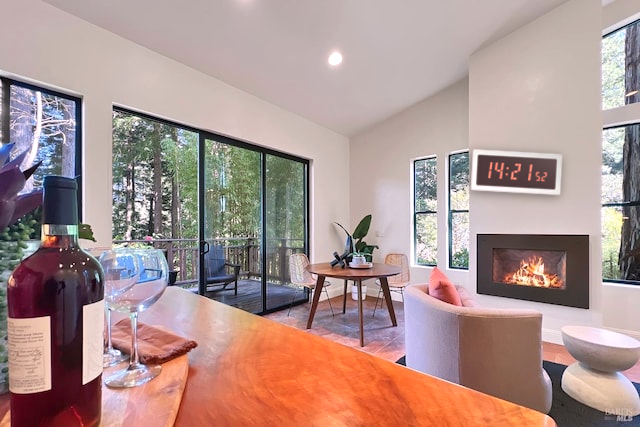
14:21:52
